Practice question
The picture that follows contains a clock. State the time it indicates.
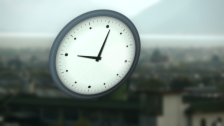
9:01
